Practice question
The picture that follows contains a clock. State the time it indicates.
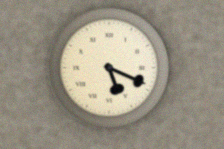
5:19
